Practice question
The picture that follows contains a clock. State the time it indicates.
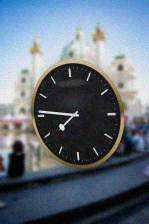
7:46
